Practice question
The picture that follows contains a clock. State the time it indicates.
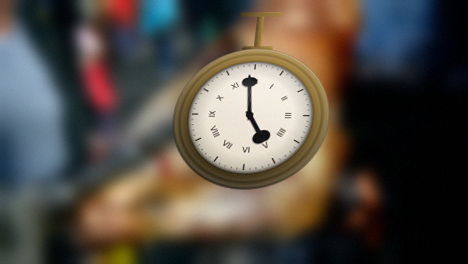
4:59
